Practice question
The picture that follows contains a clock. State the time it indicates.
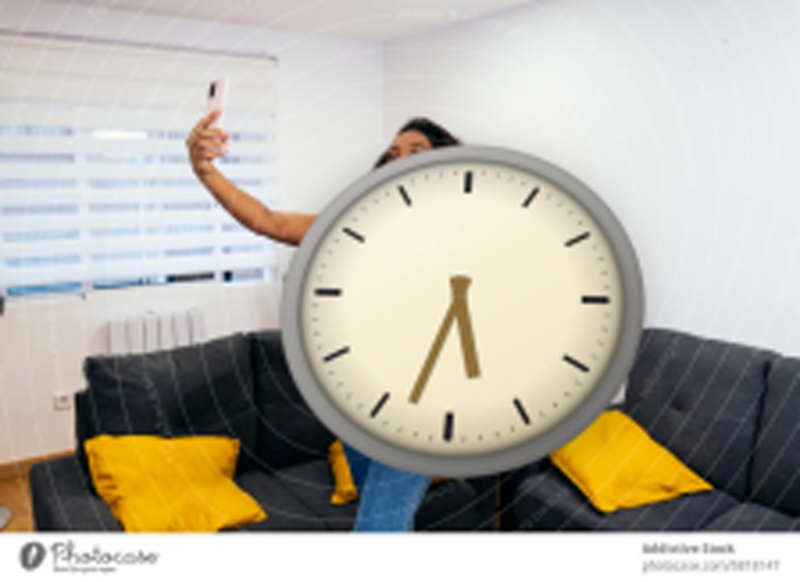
5:33
